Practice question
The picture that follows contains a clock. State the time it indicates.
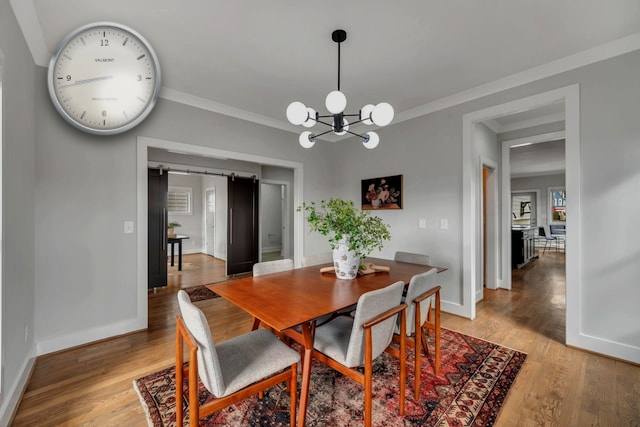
8:43
